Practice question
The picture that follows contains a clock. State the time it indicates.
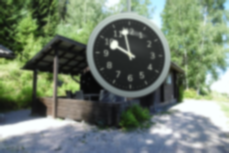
9:58
